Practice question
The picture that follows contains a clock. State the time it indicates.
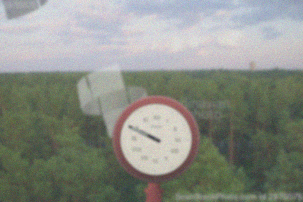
9:49
